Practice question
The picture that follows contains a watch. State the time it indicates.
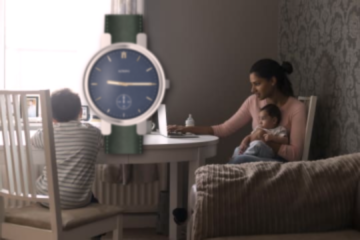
9:15
